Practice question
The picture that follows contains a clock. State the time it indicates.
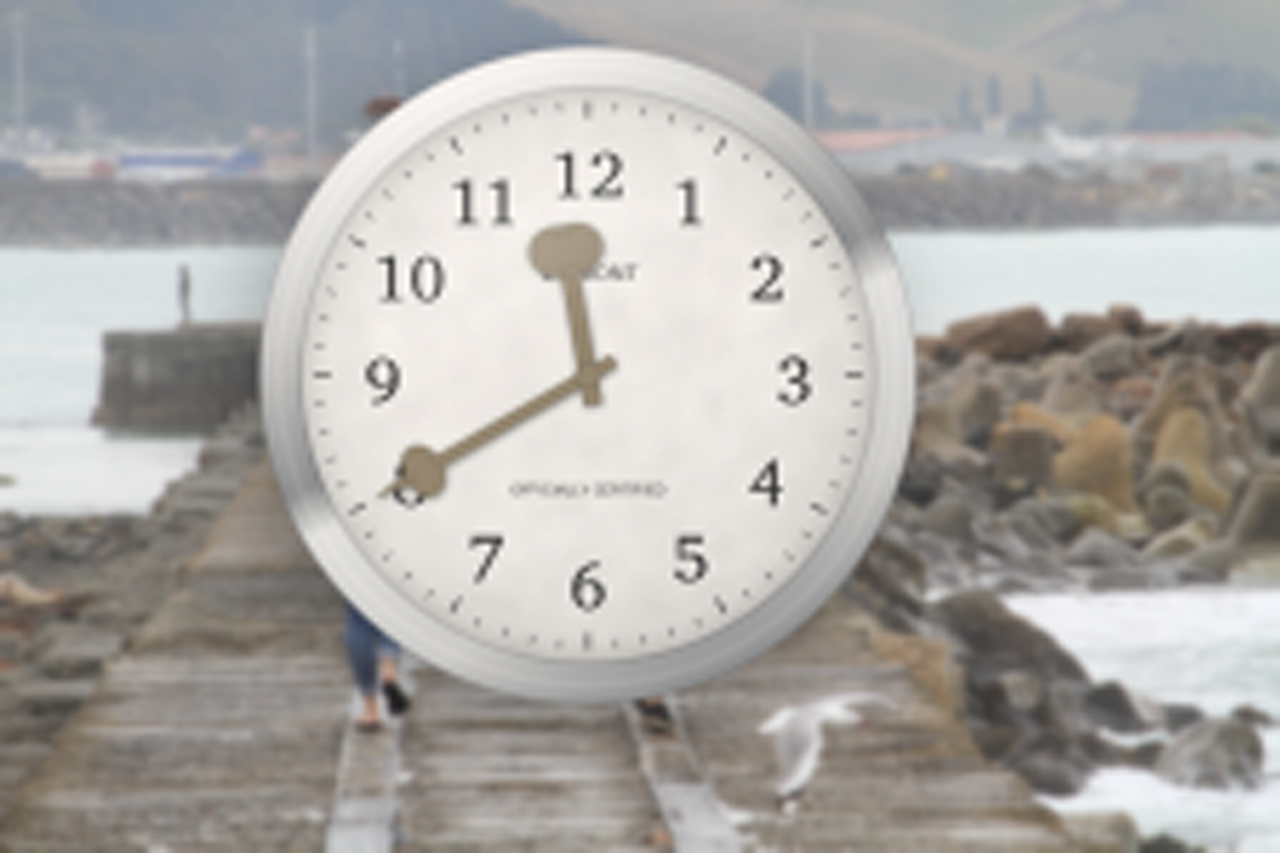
11:40
